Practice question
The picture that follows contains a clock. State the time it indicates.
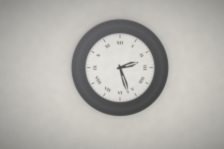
2:27
